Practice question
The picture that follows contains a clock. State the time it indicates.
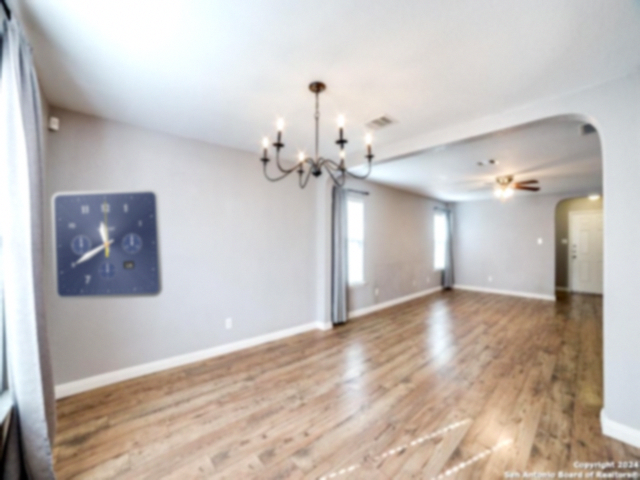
11:40
